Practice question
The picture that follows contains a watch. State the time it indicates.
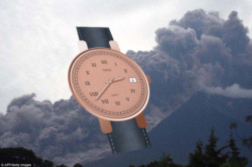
2:38
